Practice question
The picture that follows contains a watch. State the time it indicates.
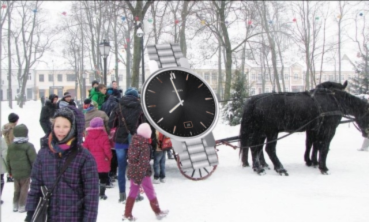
7:59
